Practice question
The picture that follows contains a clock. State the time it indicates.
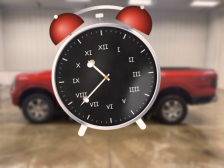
10:38
